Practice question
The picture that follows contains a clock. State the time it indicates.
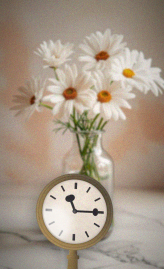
11:15
